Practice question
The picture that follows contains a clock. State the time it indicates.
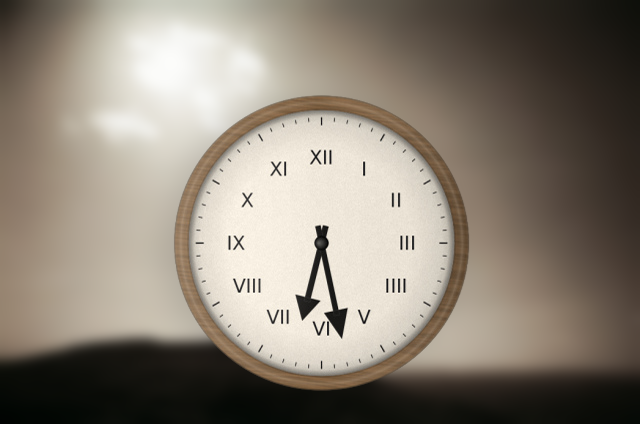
6:28
